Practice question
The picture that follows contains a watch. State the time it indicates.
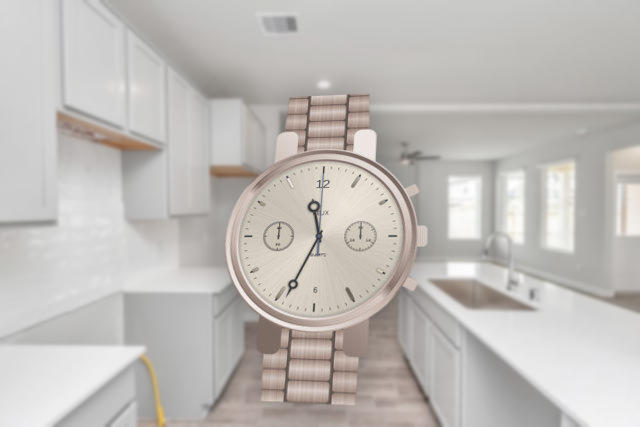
11:34
